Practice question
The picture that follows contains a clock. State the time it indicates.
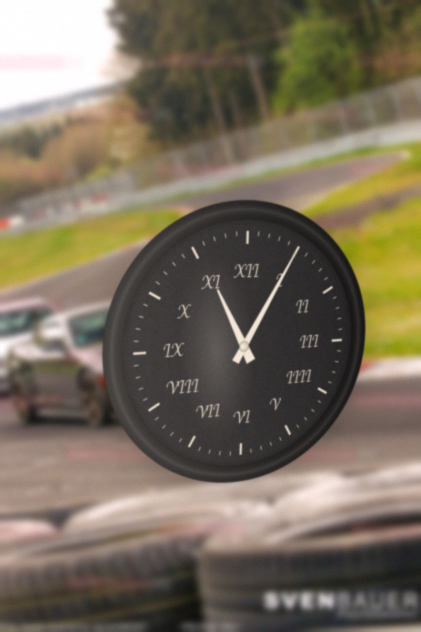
11:05
